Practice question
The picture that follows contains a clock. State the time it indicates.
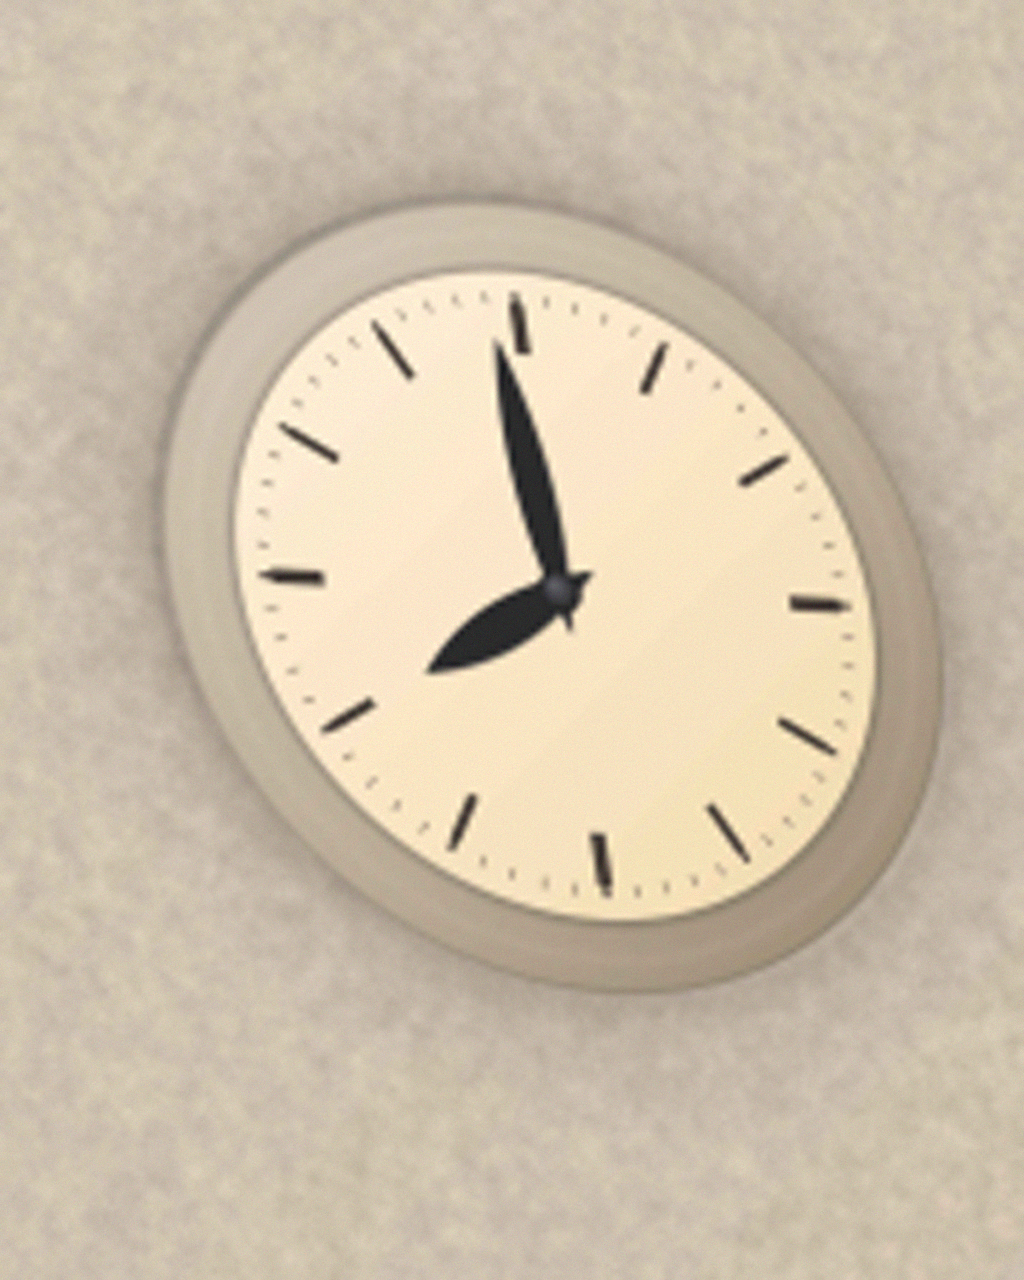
7:59
